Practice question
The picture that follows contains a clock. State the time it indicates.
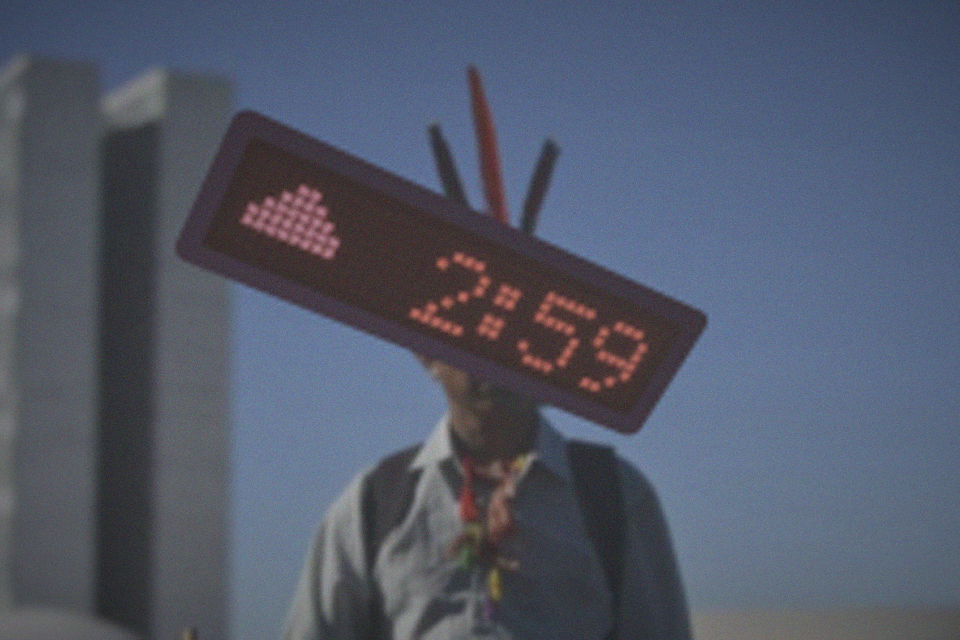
2:59
